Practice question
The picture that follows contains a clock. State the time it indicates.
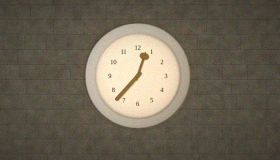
12:37
